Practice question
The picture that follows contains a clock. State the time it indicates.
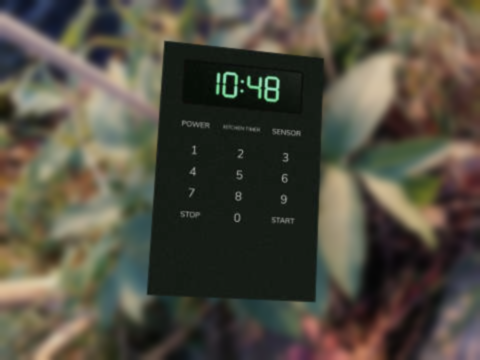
10:48
